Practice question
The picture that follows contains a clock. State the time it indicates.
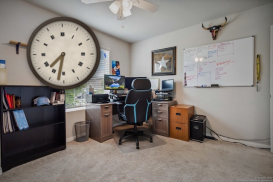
7:32
